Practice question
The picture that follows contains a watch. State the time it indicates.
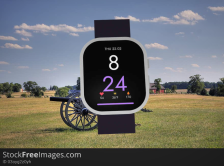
8:24
